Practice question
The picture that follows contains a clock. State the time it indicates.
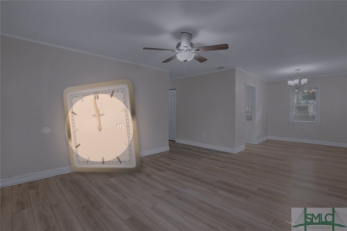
11:59
